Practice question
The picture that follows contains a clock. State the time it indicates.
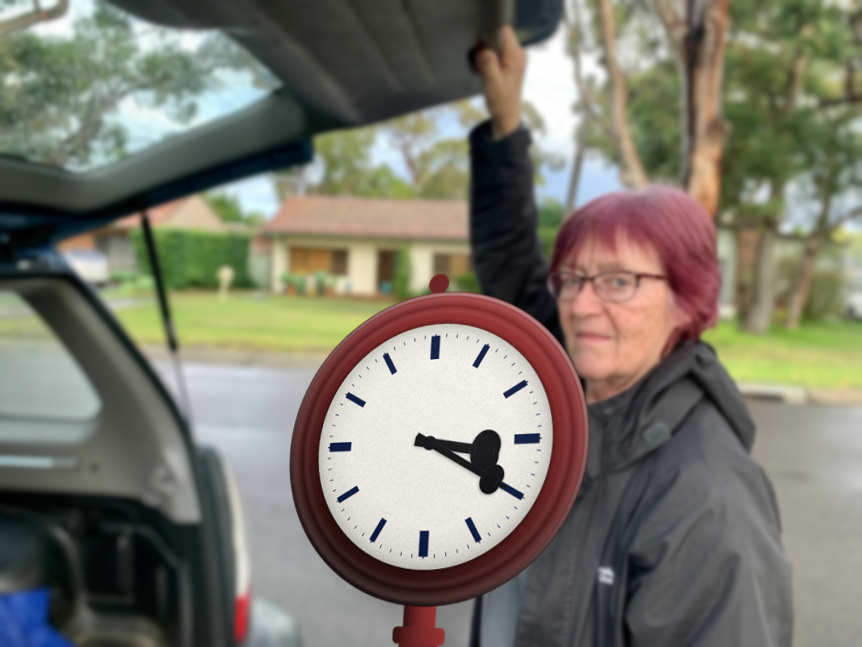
3:20
